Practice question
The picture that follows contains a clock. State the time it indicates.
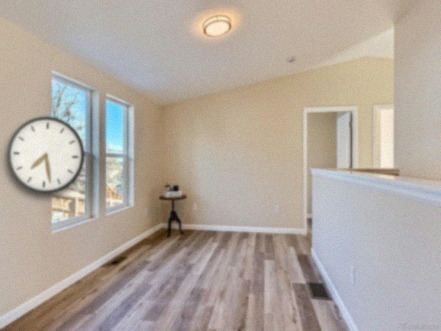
7:28
